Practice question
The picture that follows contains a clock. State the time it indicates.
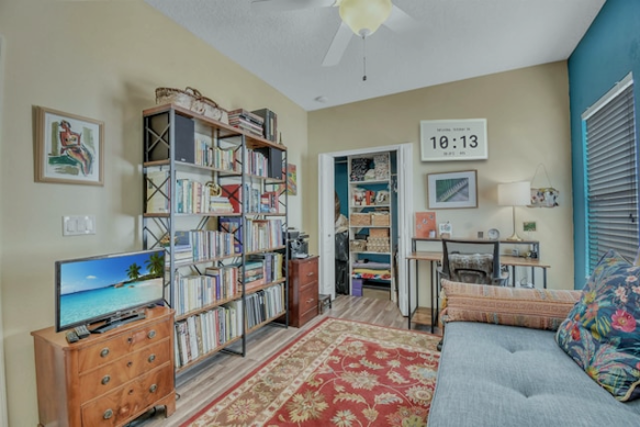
10:13
